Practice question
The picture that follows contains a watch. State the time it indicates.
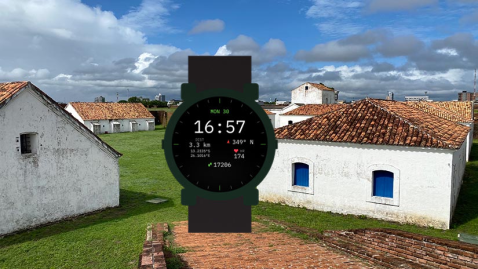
16:57
